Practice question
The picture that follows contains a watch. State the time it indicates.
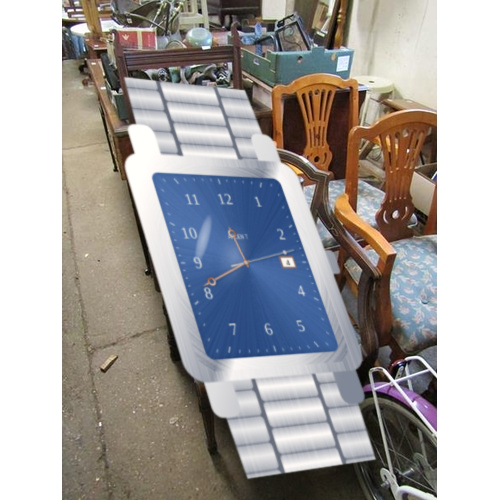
11:41:13
